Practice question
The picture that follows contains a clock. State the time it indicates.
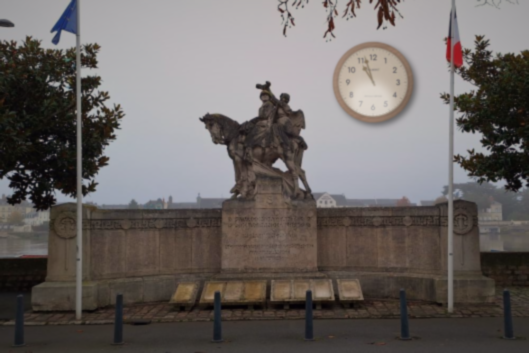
10:57
